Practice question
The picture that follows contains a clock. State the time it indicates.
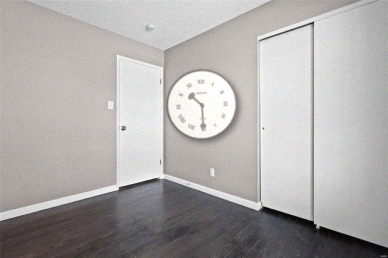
10:30
